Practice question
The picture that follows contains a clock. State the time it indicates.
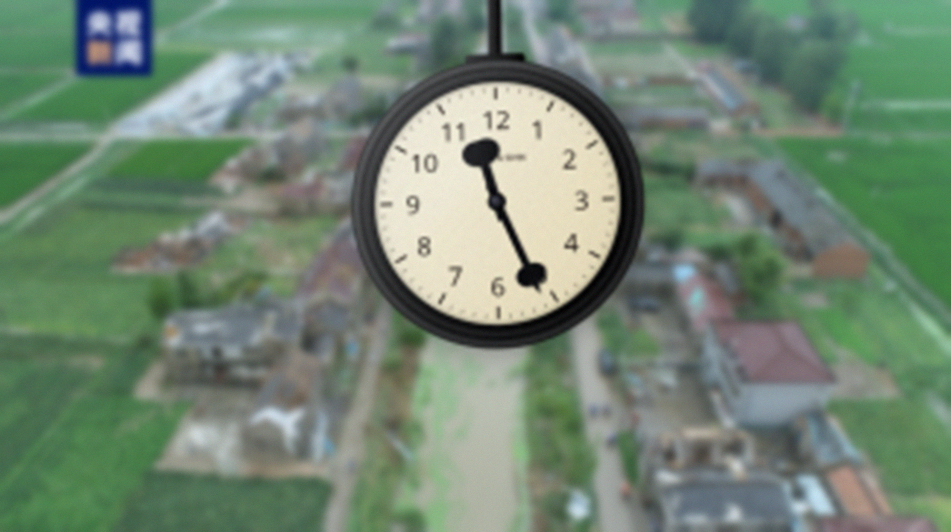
11:26
